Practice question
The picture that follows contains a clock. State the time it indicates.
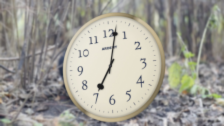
7:02
